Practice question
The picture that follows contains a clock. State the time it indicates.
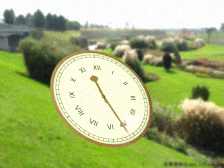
11:26
